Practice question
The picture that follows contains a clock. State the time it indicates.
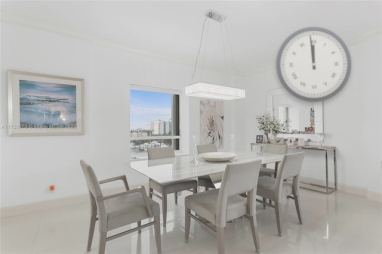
11:59
